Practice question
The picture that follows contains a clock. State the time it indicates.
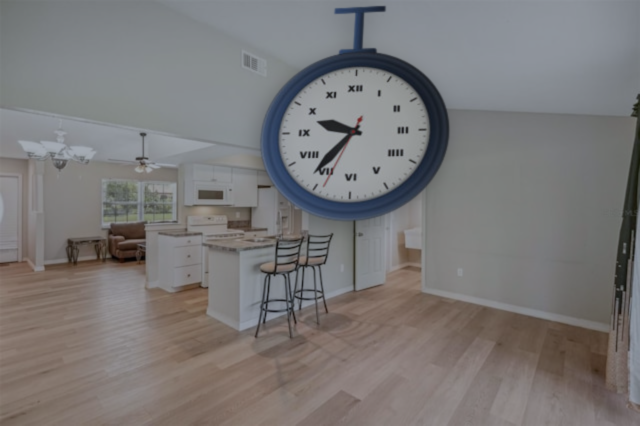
9:36:34
